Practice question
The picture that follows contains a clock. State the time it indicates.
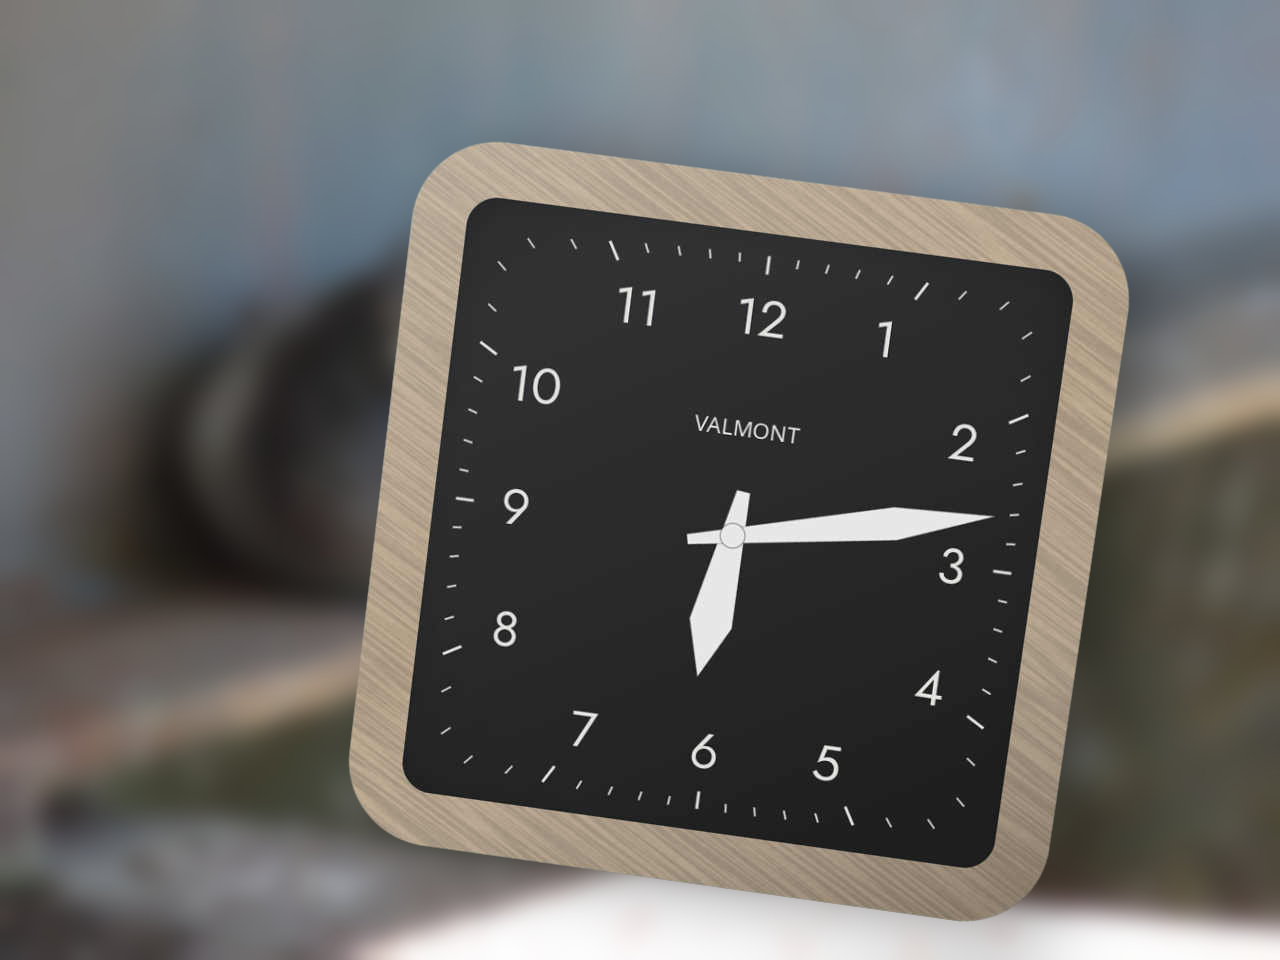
6:13
